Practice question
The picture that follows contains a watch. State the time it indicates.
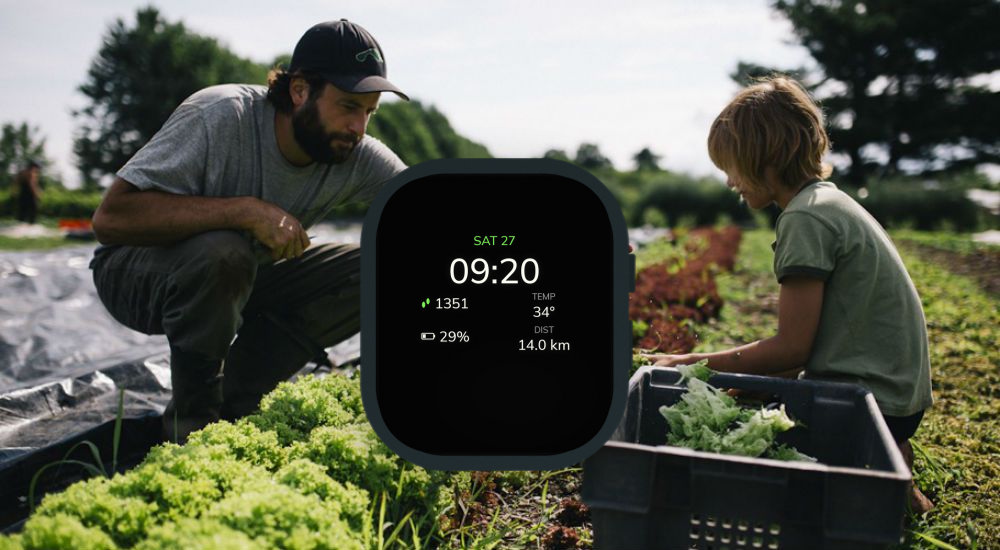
9:20
